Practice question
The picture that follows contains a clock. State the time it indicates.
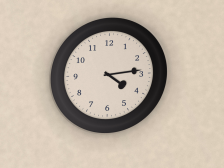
4:14
